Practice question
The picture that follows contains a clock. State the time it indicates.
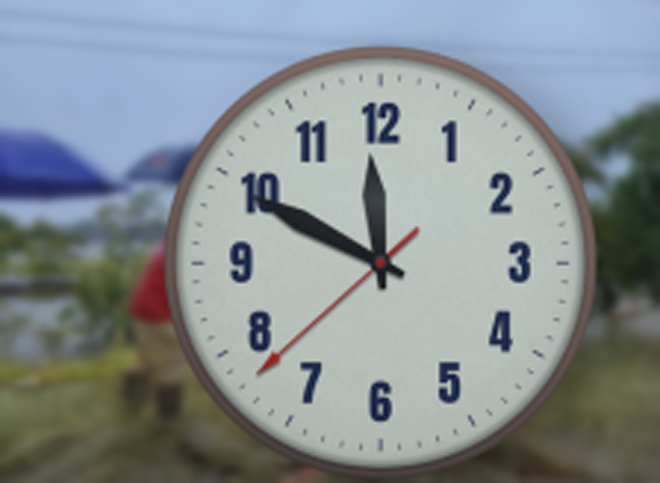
11:49:38
